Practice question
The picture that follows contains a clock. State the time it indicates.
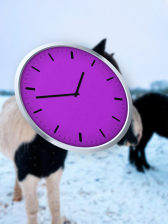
12:43
